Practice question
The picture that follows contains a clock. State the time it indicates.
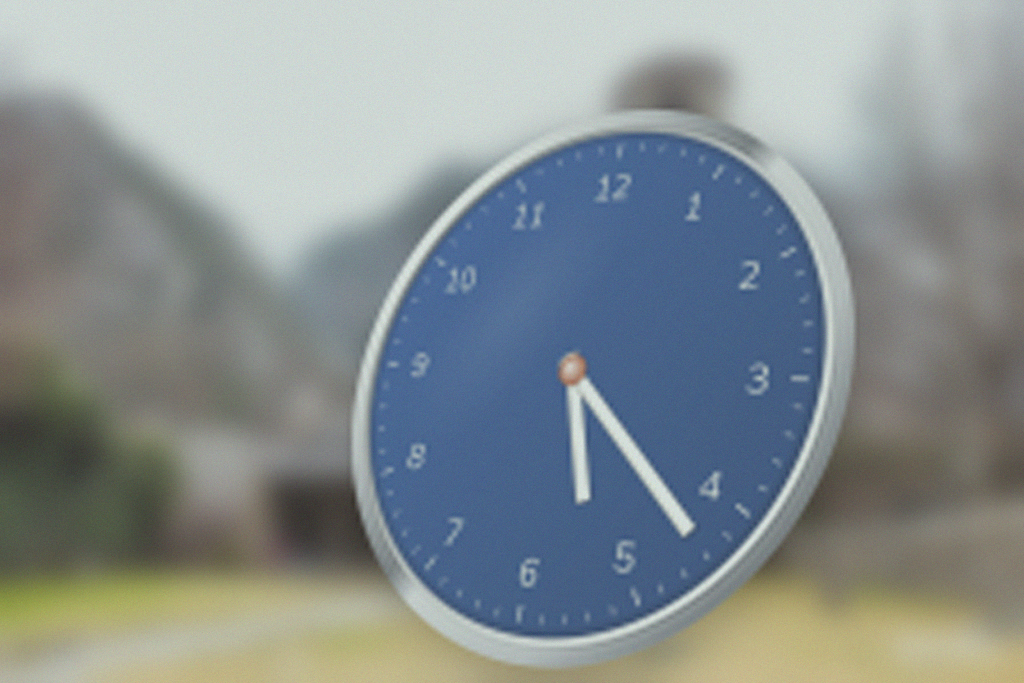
5:22
